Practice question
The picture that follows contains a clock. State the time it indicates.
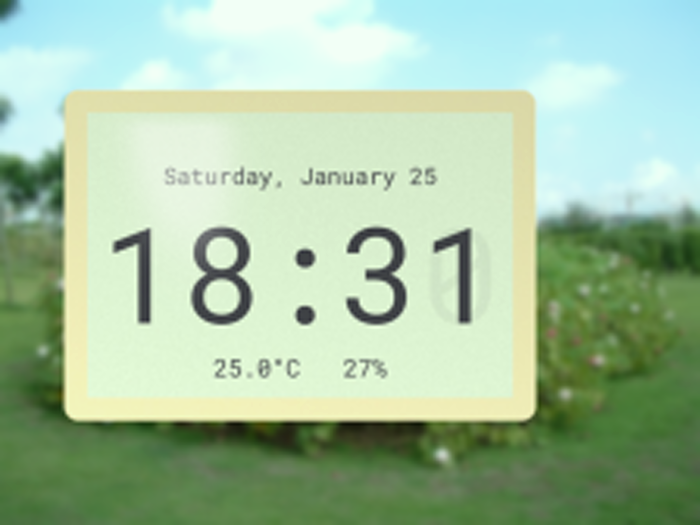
18:31
